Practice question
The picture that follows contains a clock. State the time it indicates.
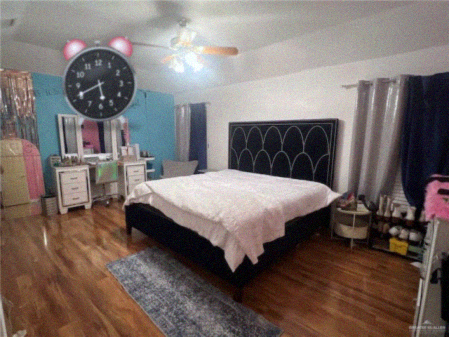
5:41
